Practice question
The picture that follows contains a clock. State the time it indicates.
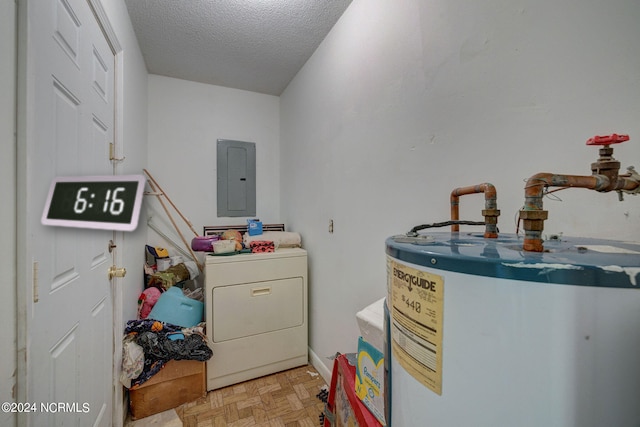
6:16
